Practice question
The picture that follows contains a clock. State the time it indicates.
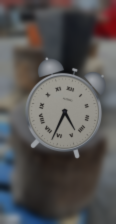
4:32
